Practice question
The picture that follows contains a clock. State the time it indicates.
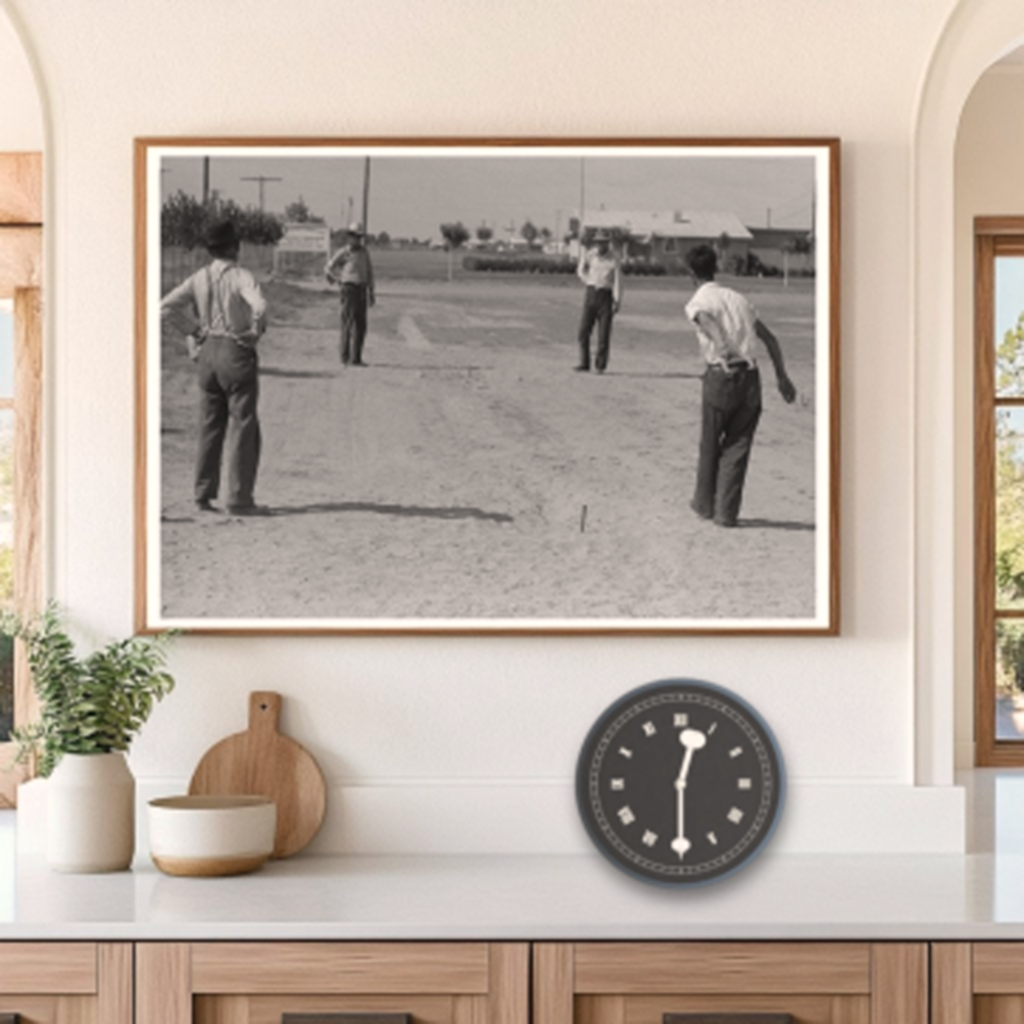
12:30
